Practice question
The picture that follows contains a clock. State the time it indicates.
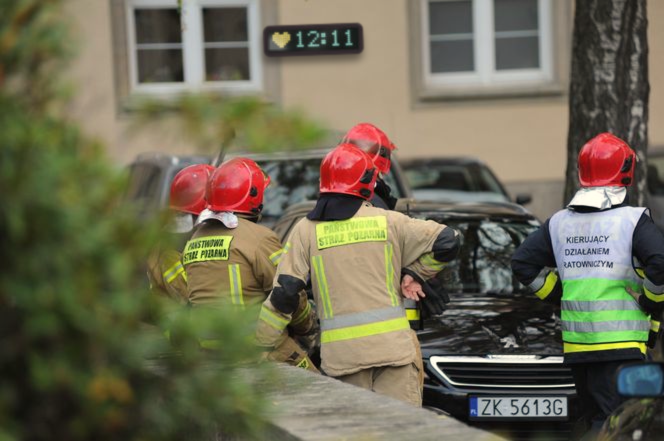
12:11
